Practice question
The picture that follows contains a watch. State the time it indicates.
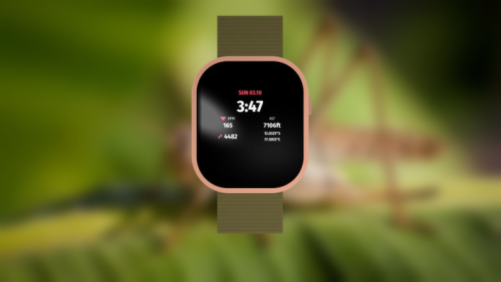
3:47
